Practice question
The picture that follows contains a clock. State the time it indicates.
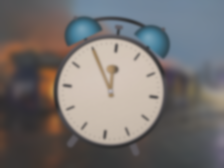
11:55
